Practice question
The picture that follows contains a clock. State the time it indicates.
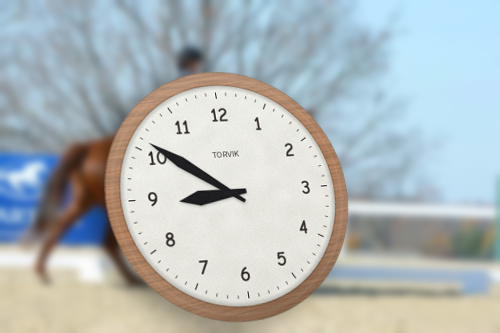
8:51
